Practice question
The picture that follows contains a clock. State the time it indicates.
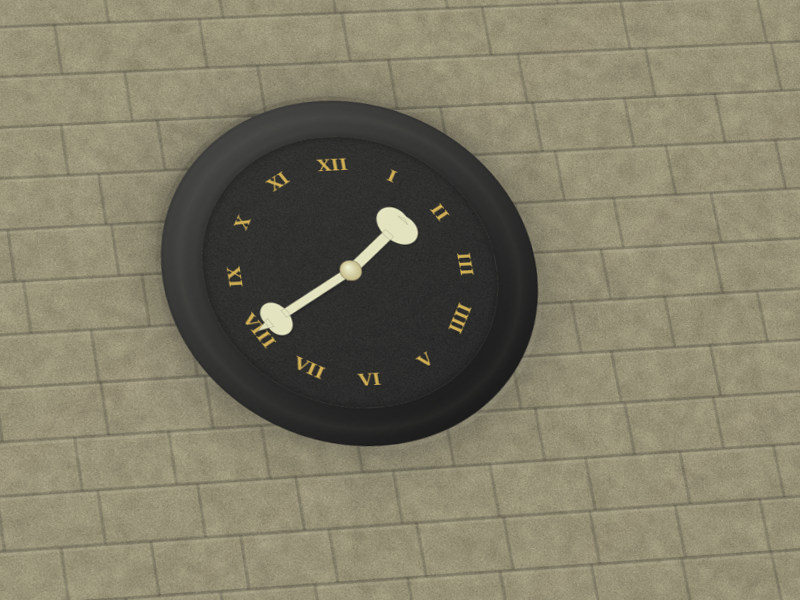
1:40
